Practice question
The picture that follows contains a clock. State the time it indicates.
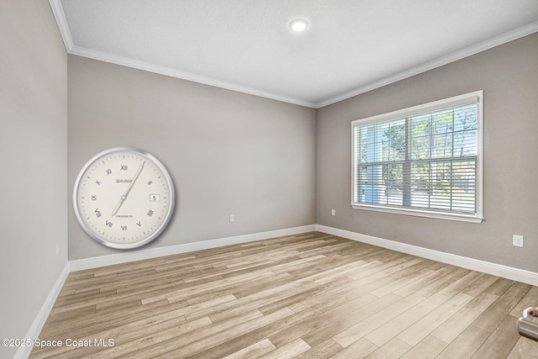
7:05
